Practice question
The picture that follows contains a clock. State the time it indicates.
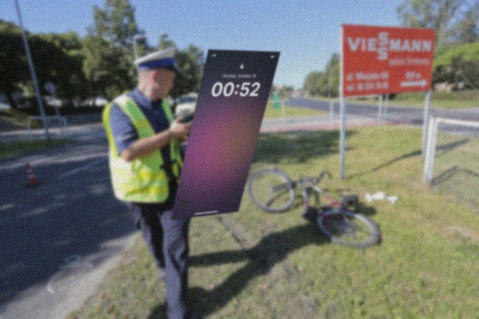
0:52
